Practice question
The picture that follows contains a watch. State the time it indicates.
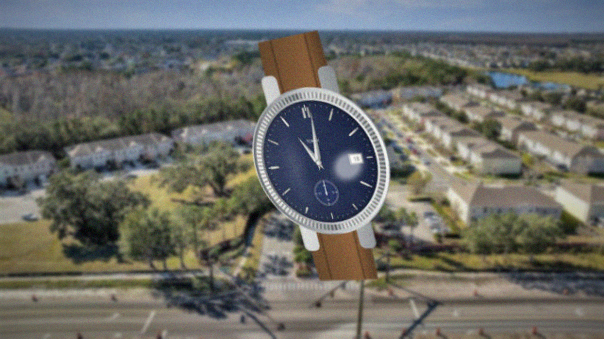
11:01
